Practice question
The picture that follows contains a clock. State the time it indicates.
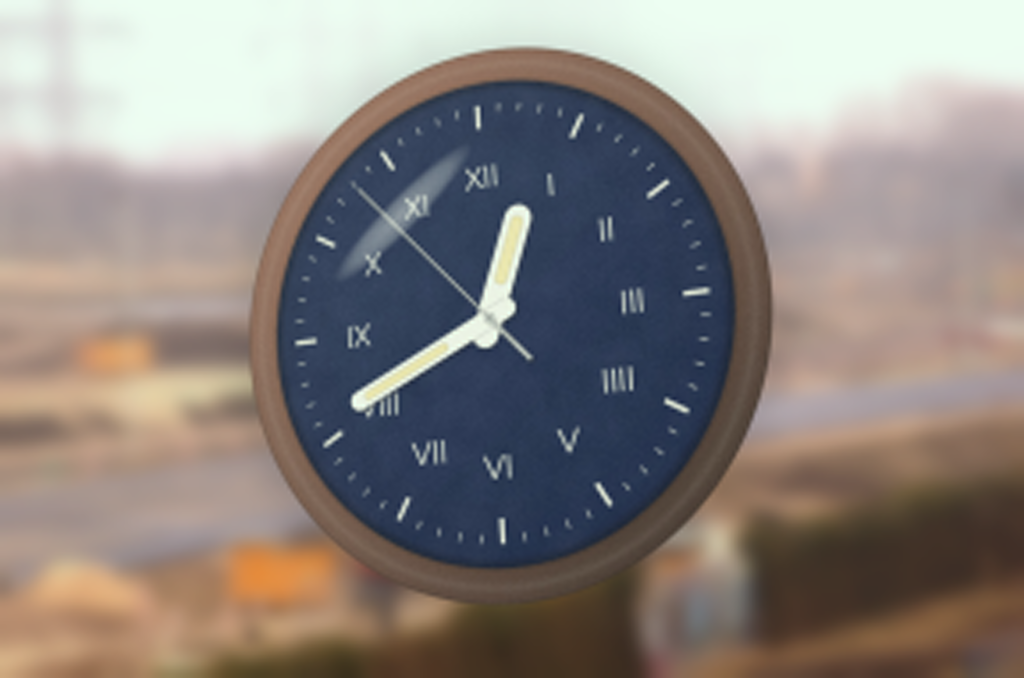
12:40:53
